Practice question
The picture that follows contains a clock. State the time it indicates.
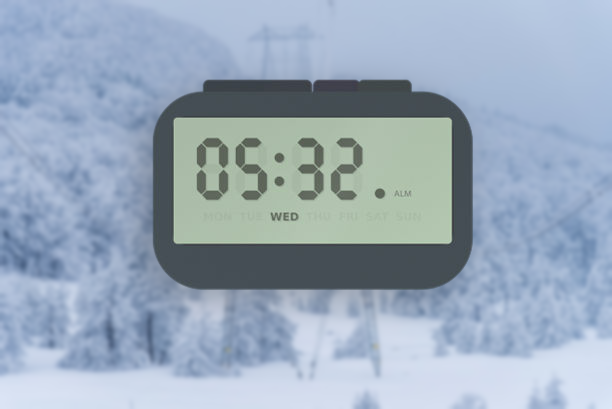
5:32
